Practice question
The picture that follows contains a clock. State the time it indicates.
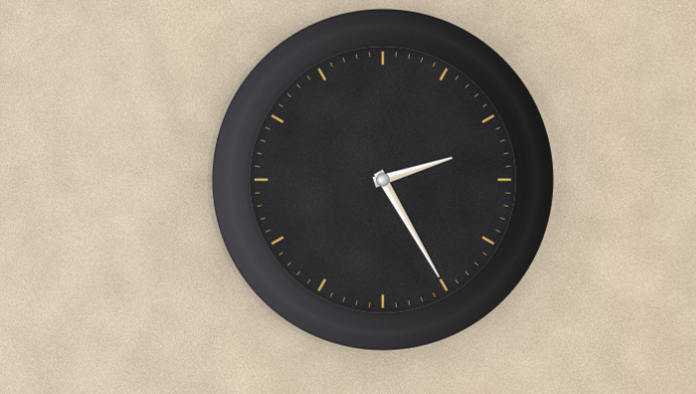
2:25
